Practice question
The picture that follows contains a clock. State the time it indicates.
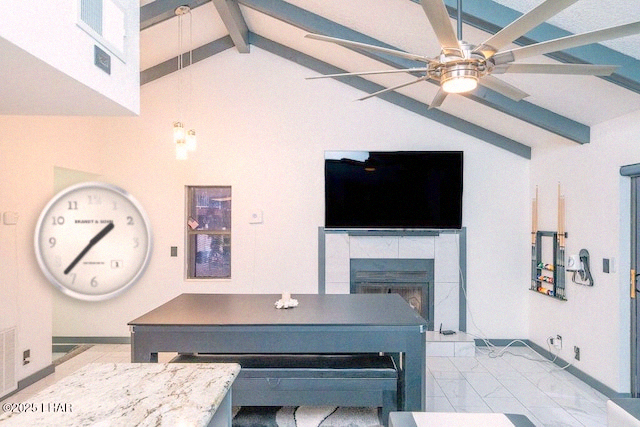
1:37
